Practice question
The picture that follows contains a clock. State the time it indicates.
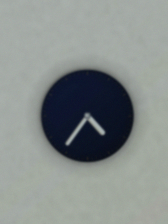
4:36
